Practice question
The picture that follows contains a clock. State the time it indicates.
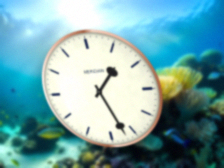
1:27
